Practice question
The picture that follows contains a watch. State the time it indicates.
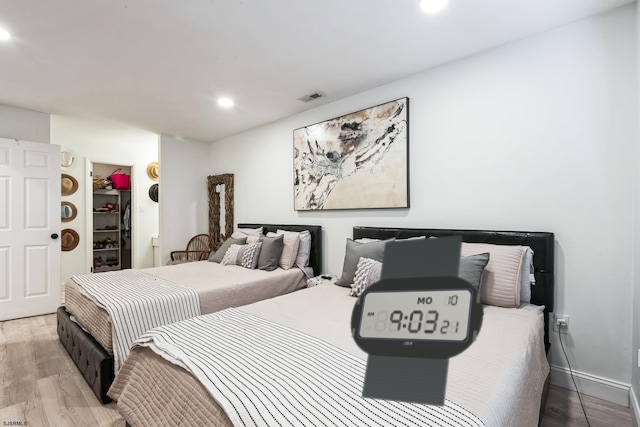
9:03:21
